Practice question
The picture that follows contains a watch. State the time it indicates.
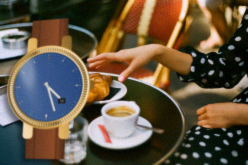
4:27
